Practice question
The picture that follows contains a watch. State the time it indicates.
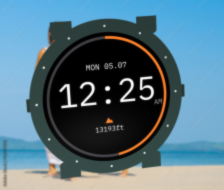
12:25
